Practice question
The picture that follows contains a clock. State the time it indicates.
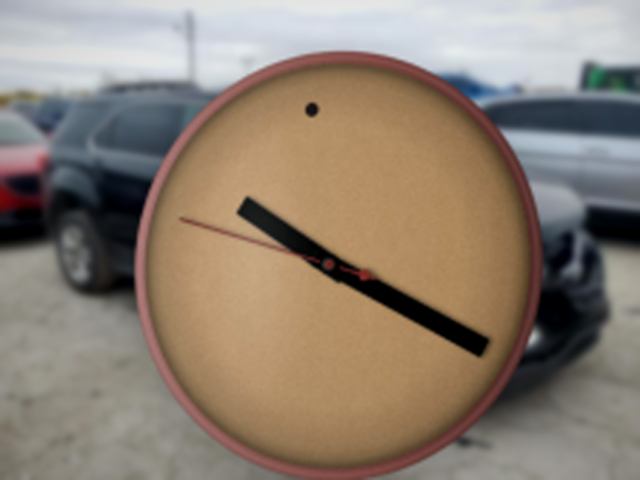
10:20:49
